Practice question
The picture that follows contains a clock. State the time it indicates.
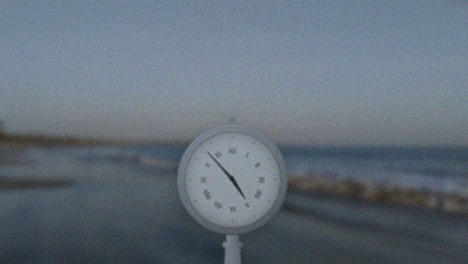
4:53
